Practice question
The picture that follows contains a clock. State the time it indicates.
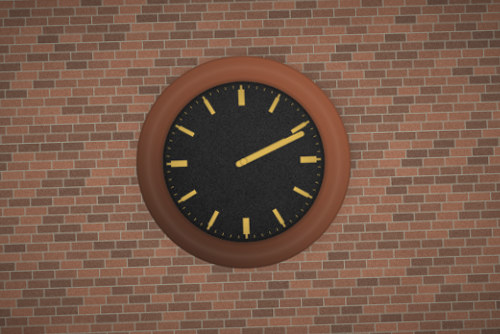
2:11
